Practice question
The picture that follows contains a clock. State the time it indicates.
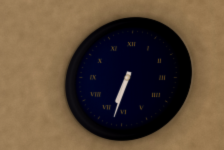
6:32
